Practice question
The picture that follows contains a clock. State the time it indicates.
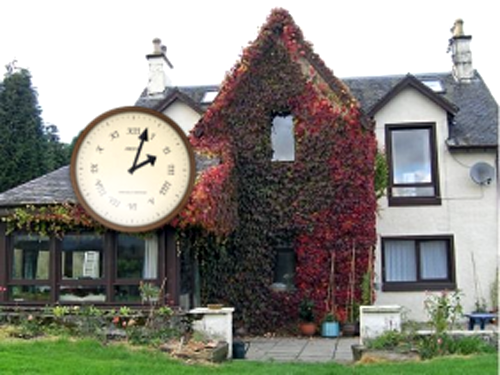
2:03
